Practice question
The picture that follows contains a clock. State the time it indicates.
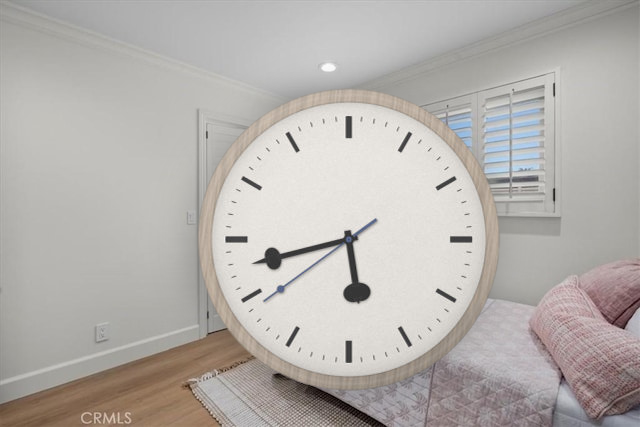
5:42:39
